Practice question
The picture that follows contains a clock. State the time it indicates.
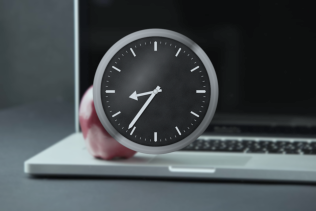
8:36
